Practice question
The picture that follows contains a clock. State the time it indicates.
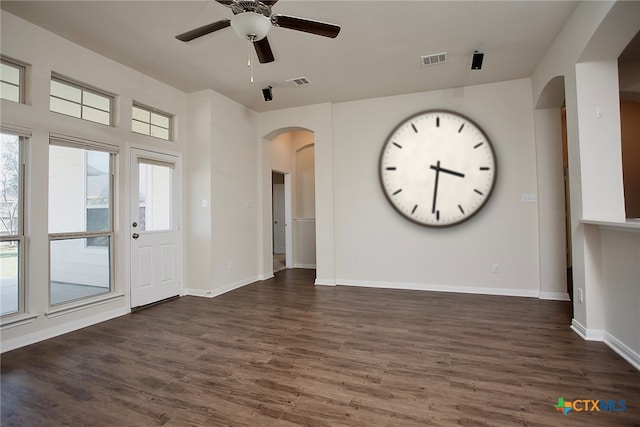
3:31
